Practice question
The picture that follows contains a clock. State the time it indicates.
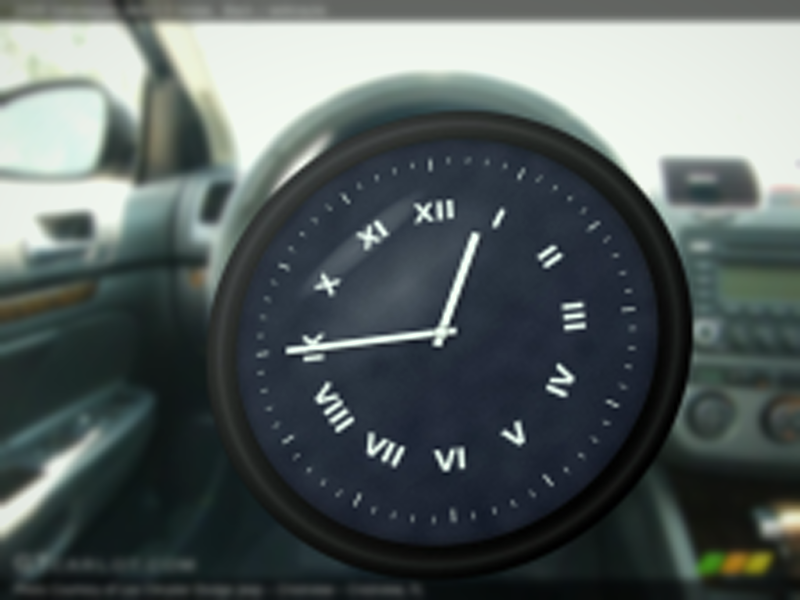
12:45
